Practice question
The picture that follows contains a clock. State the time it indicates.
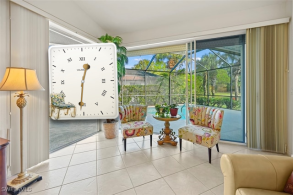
12:31
